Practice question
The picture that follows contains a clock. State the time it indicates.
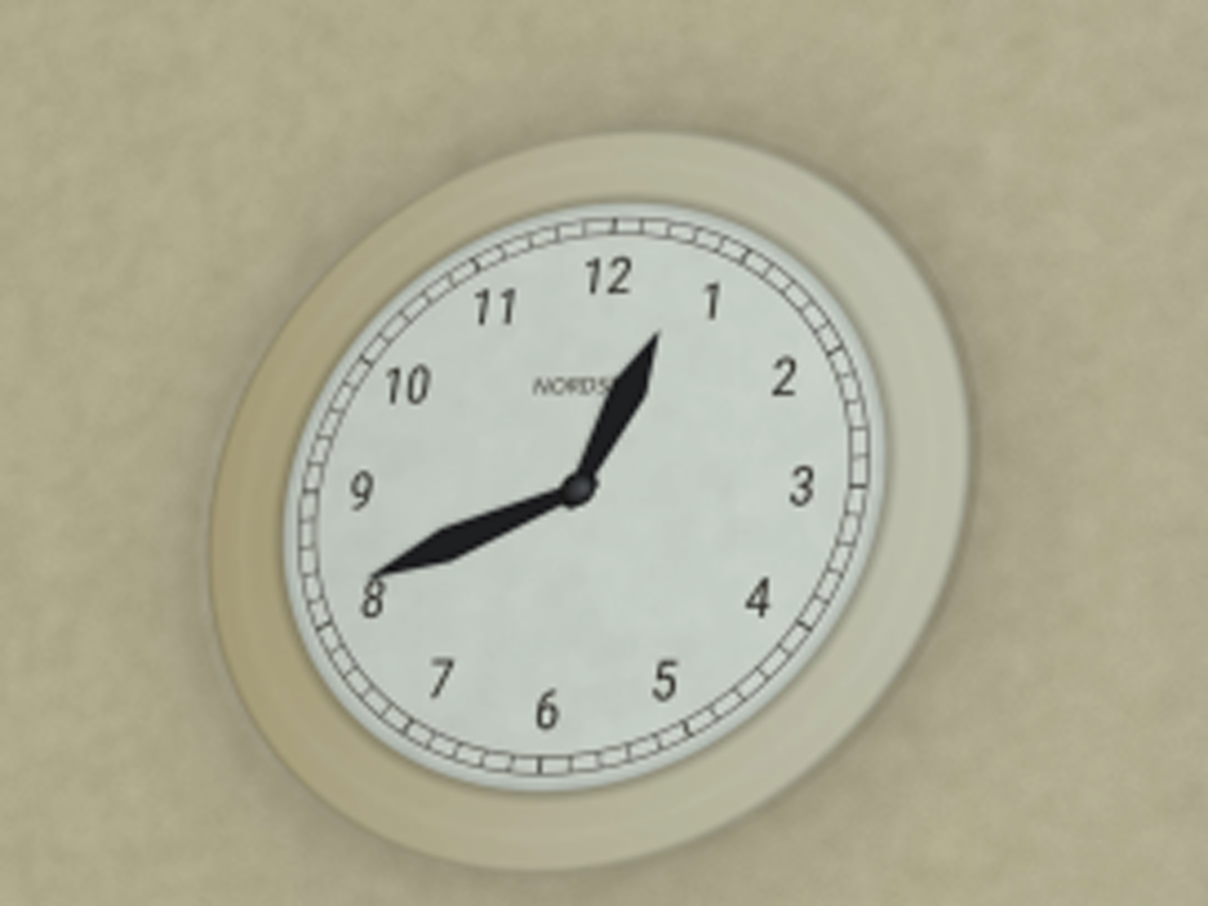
12:41
